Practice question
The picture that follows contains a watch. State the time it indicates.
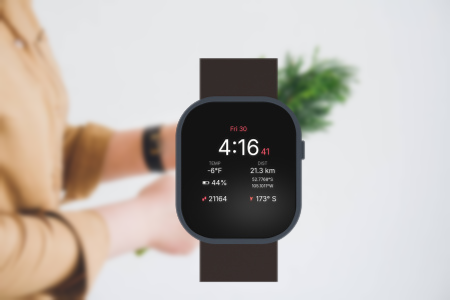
4:16:41
